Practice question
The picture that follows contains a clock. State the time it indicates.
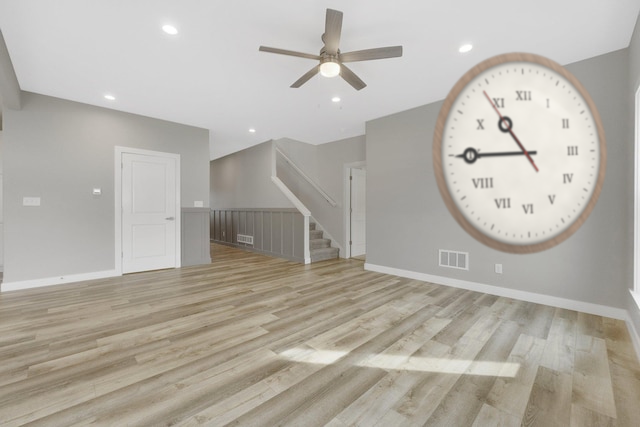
10:44:54
